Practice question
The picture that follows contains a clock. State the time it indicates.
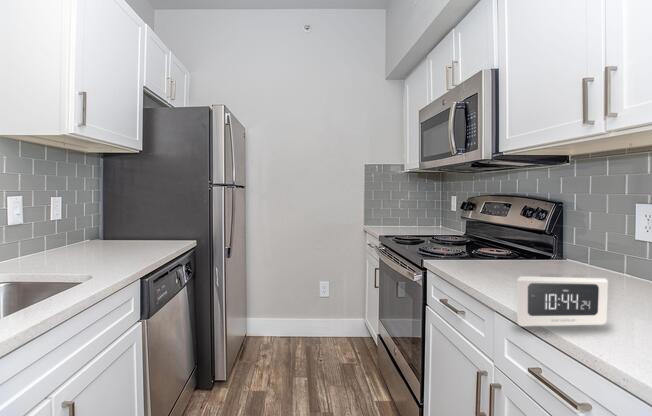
10:44
